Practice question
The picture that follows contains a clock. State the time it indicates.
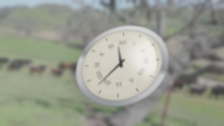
11:37
